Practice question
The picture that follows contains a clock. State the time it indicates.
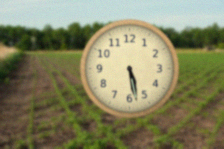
5:28
